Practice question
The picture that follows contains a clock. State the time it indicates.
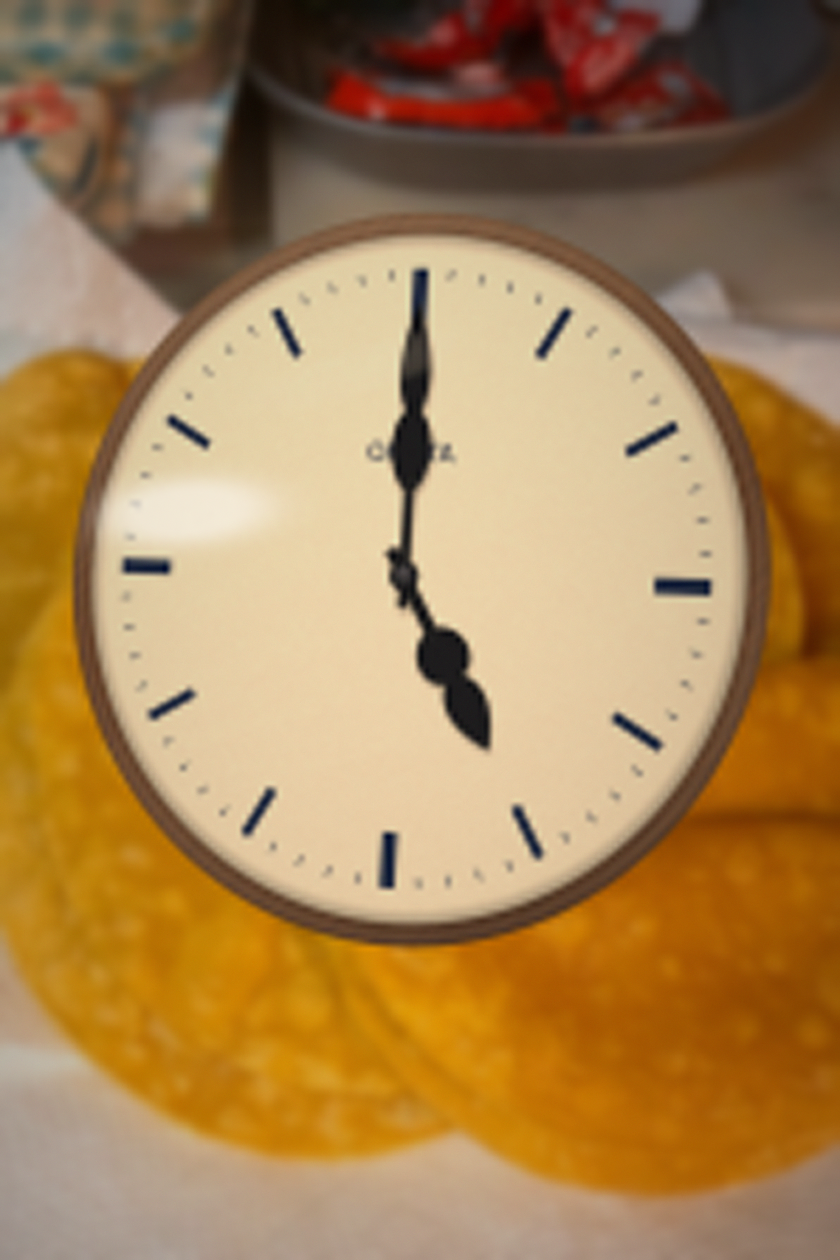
5:00
